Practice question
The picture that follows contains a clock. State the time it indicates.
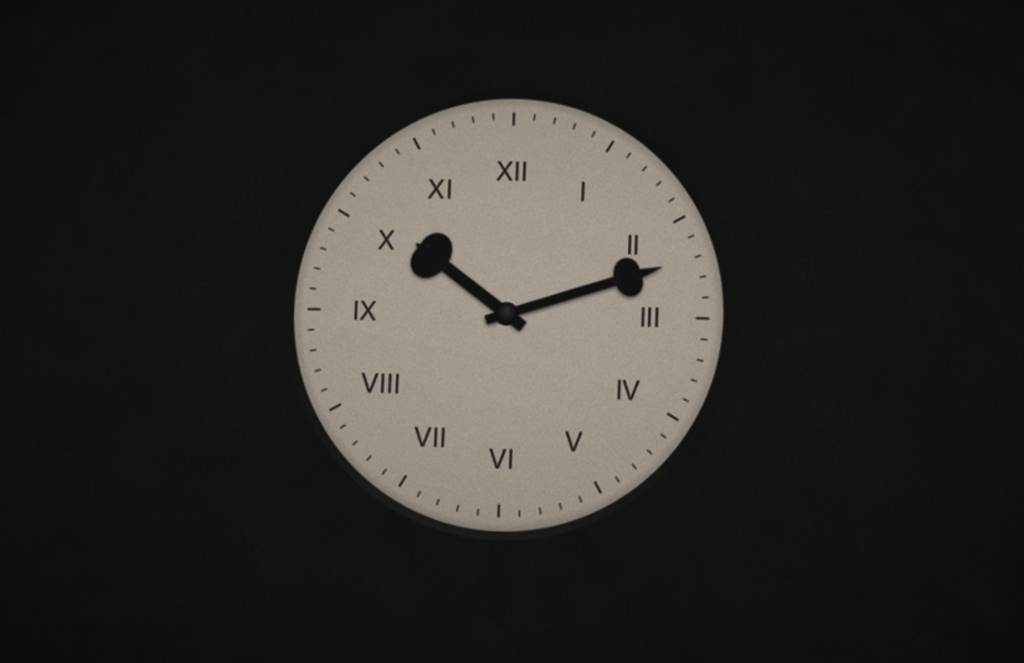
10:12
